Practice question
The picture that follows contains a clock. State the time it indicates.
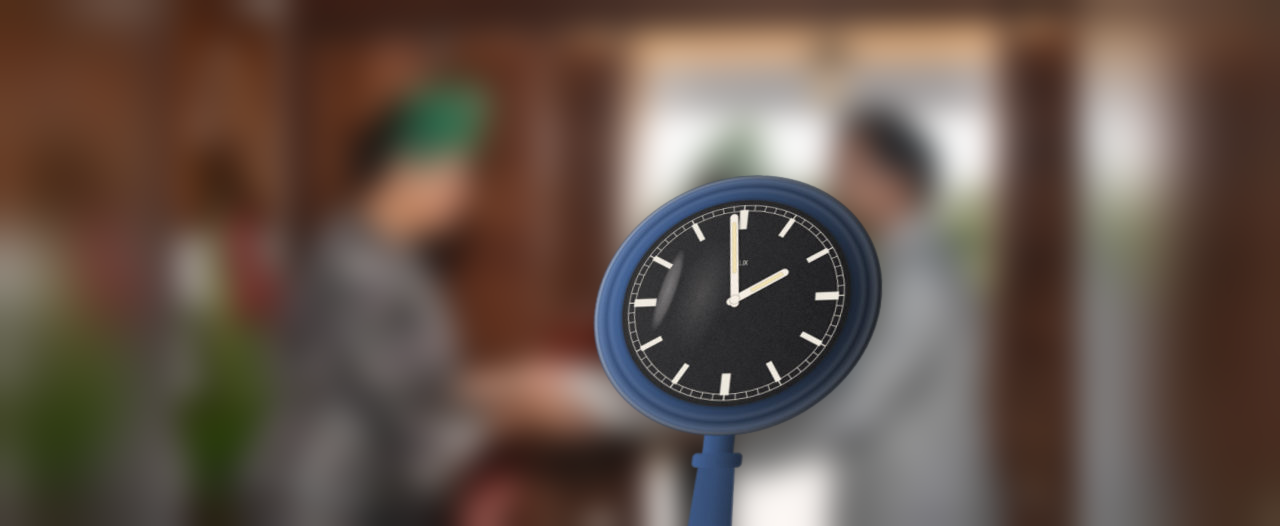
1:59
